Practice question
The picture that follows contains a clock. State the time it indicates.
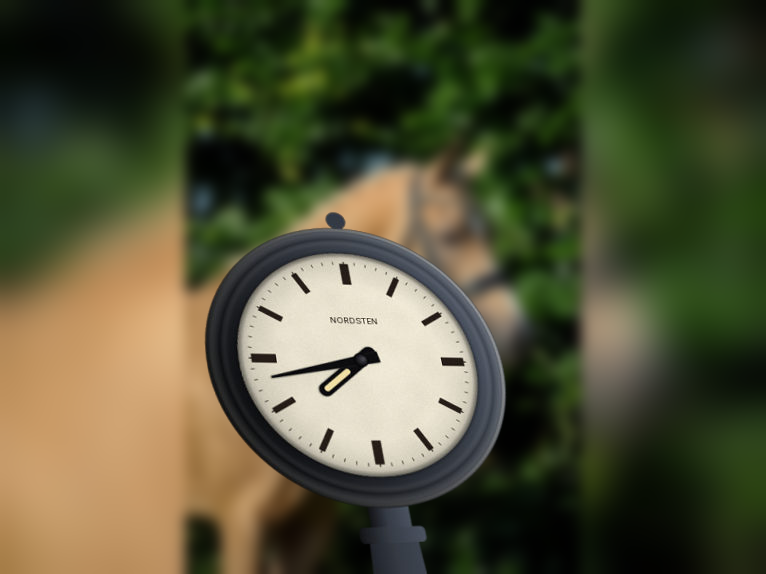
7:43
